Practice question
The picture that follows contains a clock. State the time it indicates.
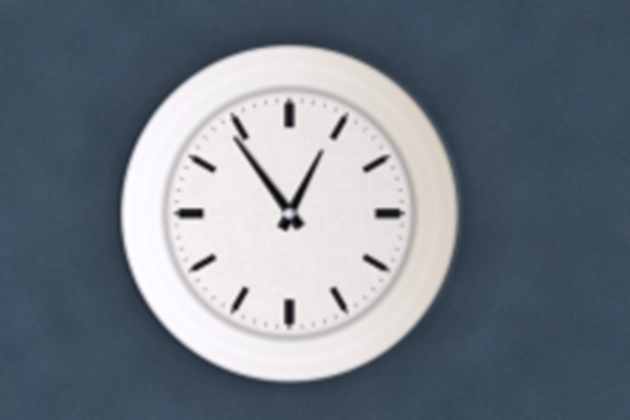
12:54
